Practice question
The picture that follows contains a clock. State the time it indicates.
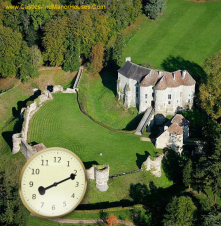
8:11
